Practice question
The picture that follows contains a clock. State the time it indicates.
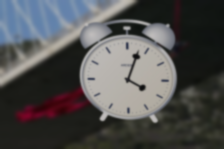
4:03
